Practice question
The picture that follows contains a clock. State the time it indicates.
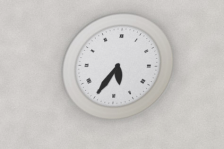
5:35
